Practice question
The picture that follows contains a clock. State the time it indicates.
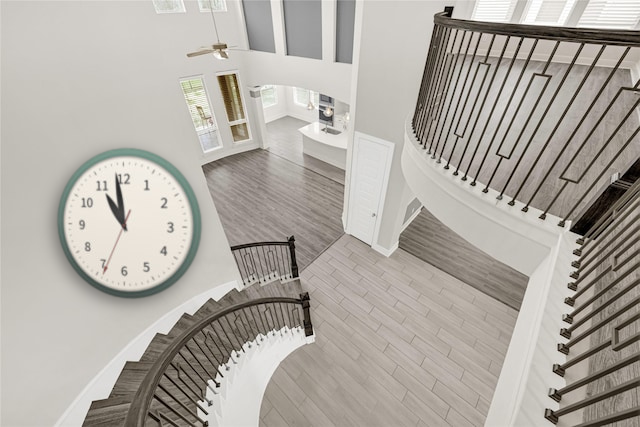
10:58:34
